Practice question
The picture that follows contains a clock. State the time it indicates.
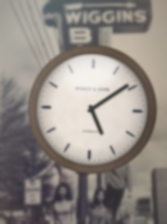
5:09
